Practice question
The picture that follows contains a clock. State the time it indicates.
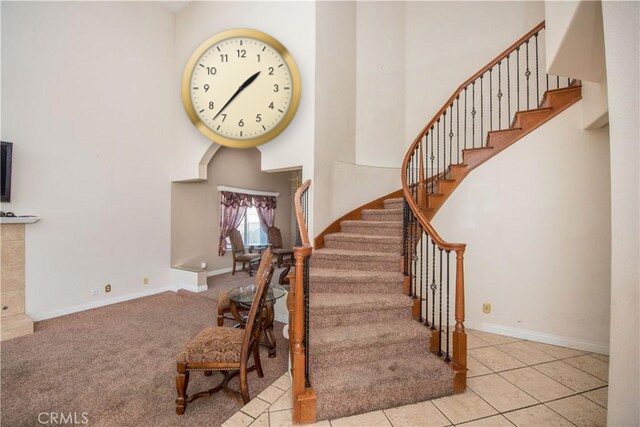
1:37
